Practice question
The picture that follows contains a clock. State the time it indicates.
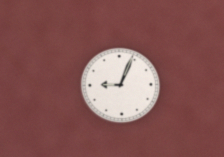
9:04
